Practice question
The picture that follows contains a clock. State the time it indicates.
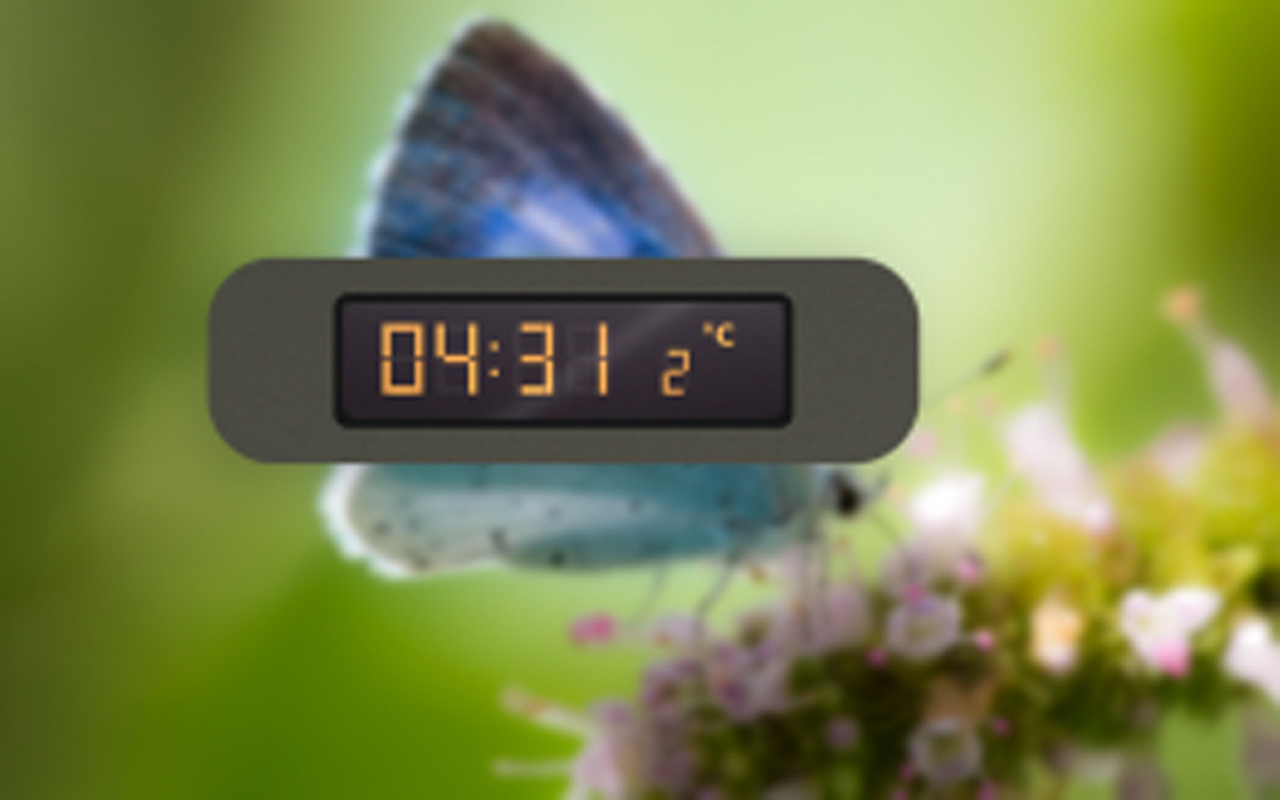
4:31
